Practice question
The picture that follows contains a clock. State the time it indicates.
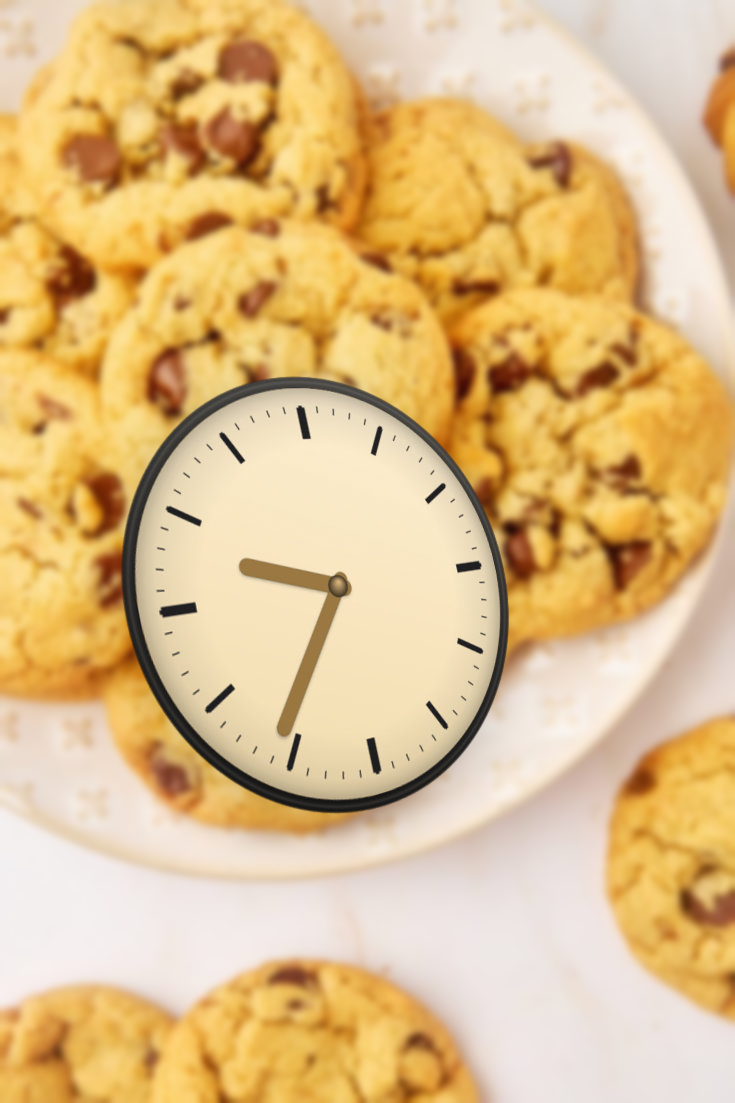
9:36
